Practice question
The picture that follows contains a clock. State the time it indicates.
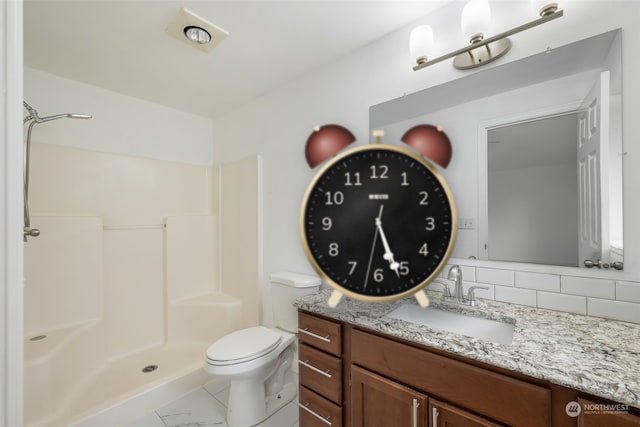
5:26:32
